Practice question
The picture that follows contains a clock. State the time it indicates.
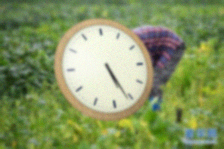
5:26
